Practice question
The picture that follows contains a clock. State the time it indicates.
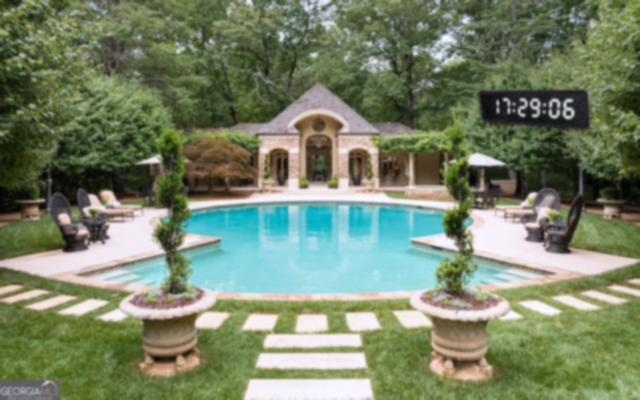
17:29:06
